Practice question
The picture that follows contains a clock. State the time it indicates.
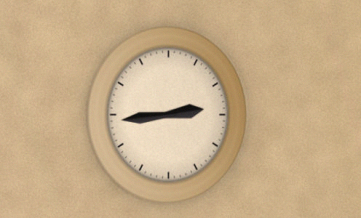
2:44
